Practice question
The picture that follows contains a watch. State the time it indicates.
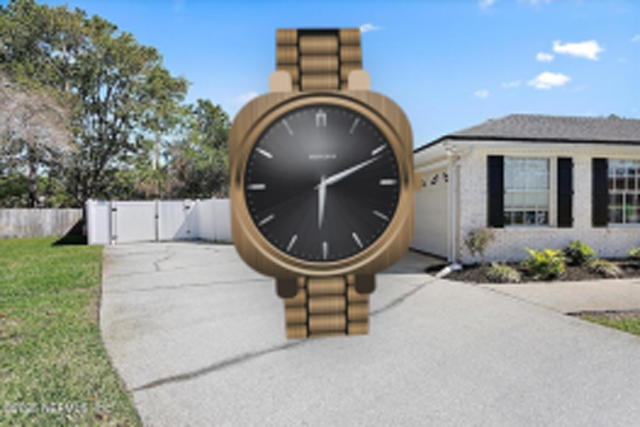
6:11
